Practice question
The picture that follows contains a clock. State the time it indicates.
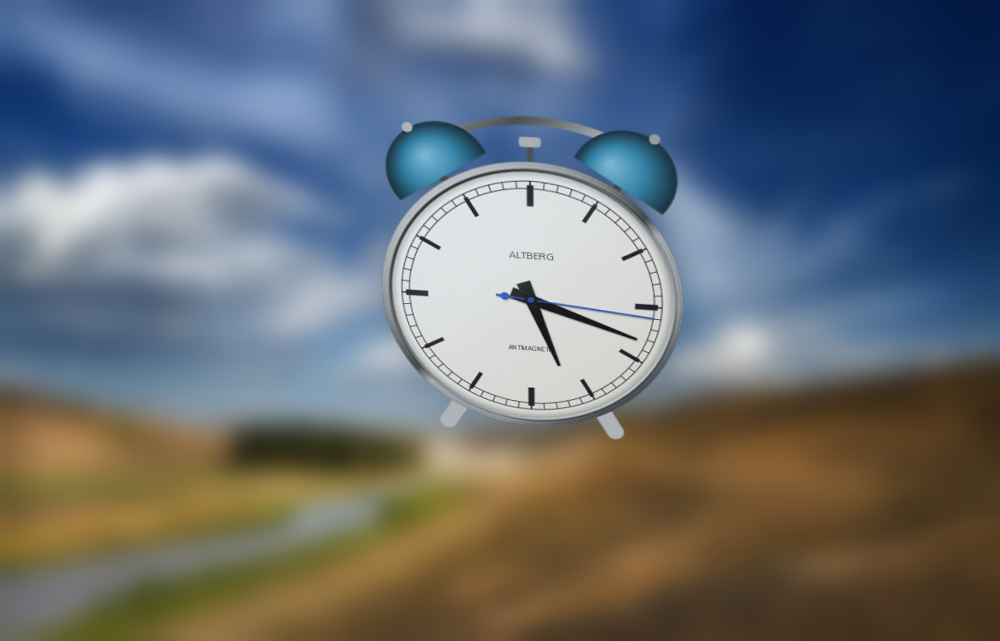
5:18:16
